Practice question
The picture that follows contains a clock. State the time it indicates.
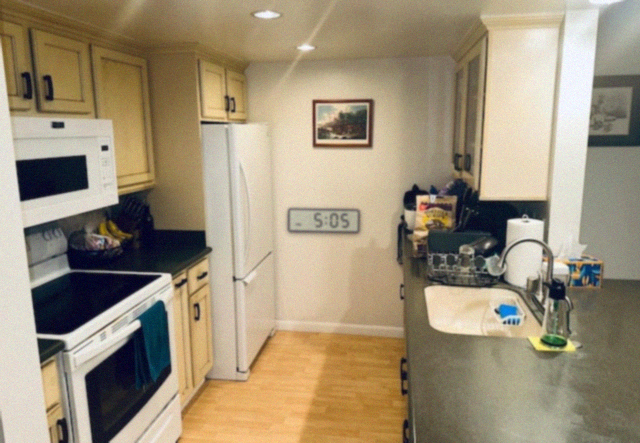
5:05
